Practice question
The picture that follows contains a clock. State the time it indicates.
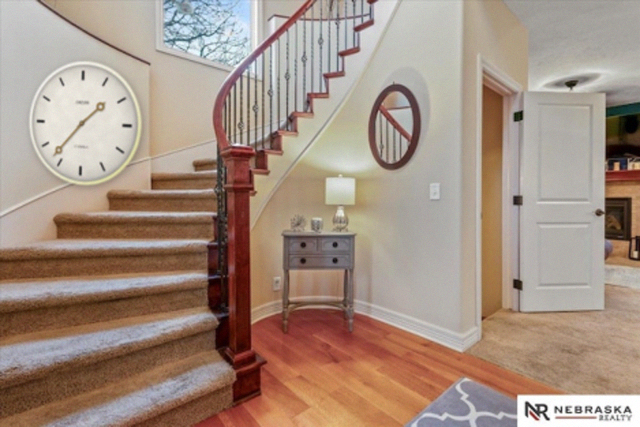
1:37
